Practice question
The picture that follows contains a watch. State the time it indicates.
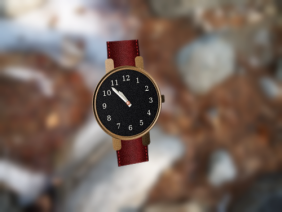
10:53
